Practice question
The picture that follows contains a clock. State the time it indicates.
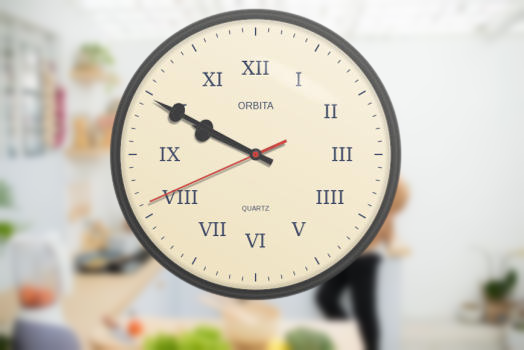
9:49:41
